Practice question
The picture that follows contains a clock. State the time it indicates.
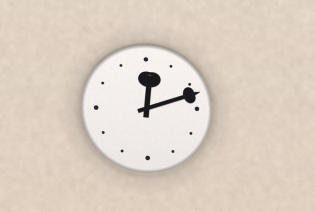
12:12
